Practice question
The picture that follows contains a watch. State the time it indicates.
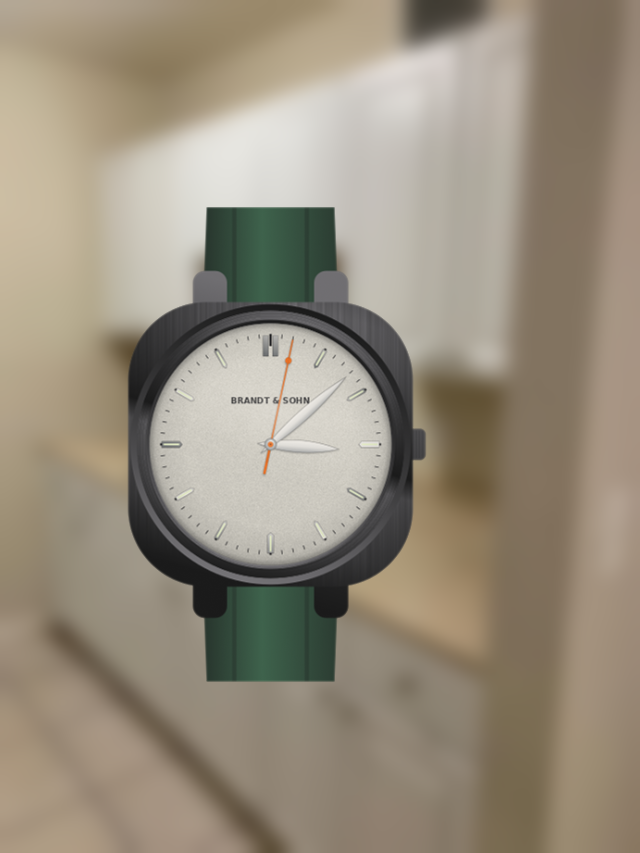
3:08:02
